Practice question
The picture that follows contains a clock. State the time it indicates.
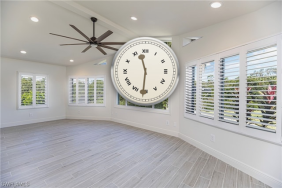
11:31
